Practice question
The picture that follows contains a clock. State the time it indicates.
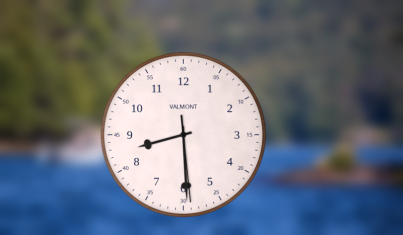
8:29:29
